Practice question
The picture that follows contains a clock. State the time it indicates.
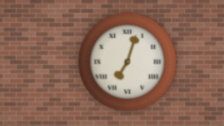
7:03
